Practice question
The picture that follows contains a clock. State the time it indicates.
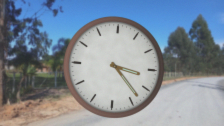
3:23
